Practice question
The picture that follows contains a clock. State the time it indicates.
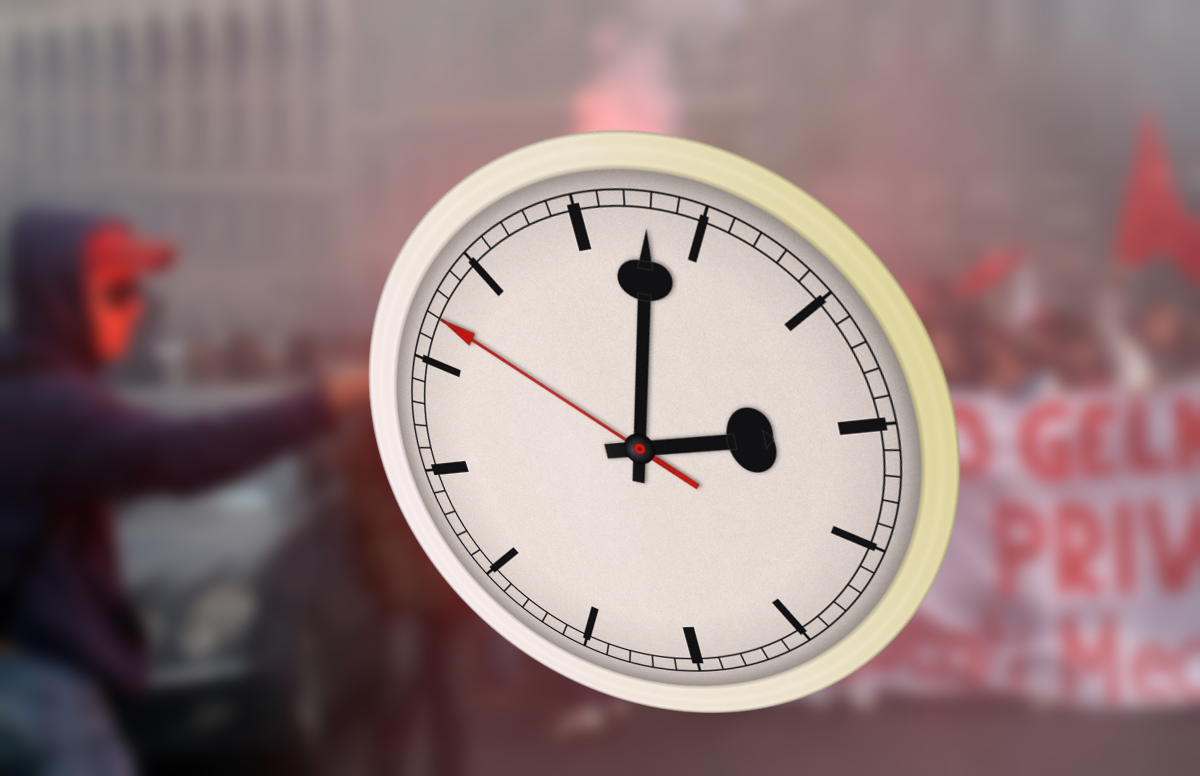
3:02:52
